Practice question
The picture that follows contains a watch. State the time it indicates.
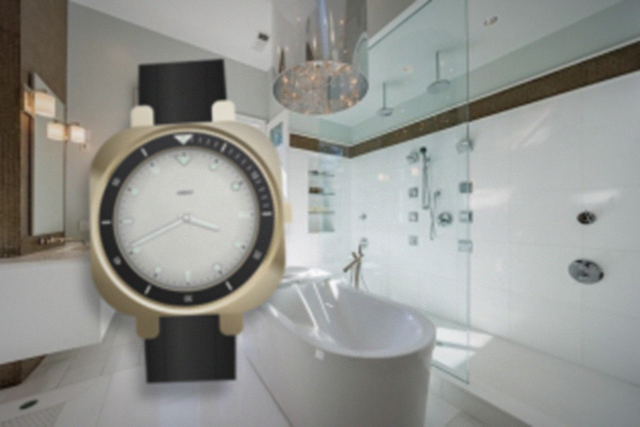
3:41
